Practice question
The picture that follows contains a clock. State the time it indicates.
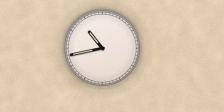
10:43
